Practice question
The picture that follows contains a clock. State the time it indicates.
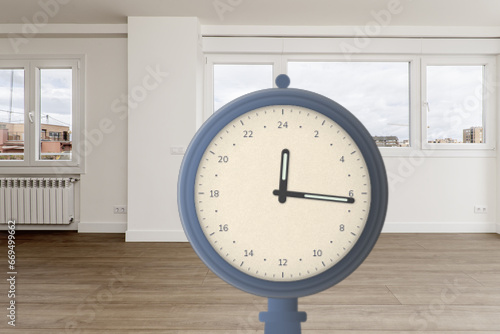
0:16
